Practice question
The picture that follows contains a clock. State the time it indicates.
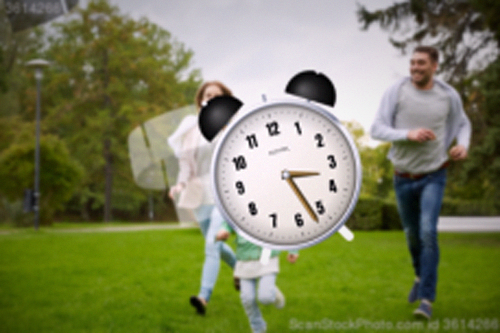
3:27
